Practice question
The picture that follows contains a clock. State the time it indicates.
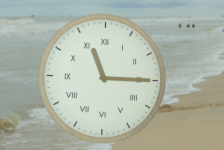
11:15
